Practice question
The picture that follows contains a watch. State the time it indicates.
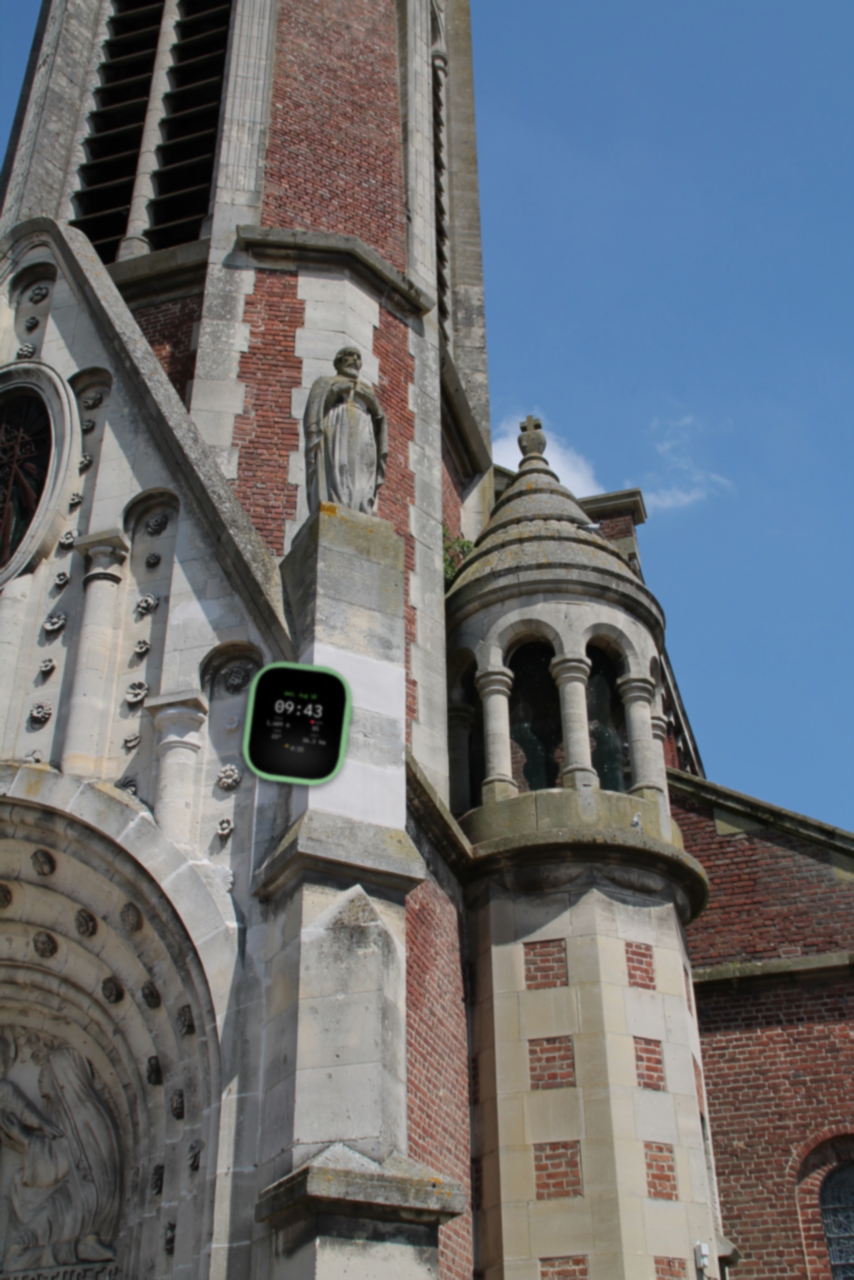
9:43
